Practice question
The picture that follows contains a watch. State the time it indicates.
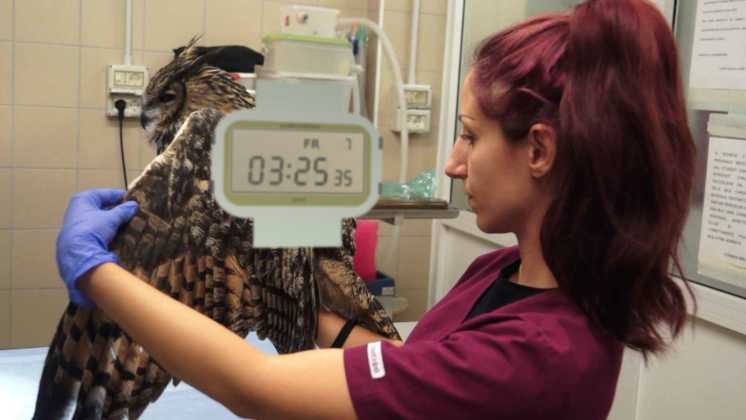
3:25:35
